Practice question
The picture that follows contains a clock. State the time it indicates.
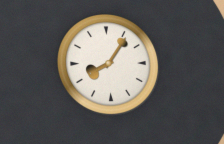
8:06
